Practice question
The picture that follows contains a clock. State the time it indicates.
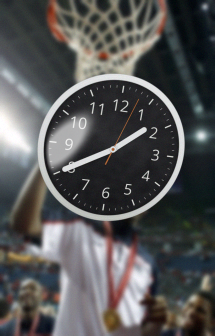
1:40:03
